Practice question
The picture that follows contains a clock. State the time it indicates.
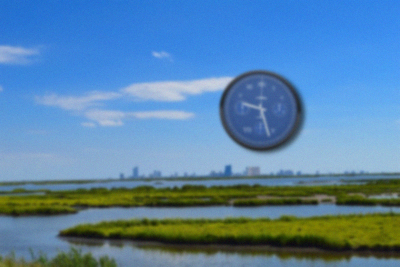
9:27
